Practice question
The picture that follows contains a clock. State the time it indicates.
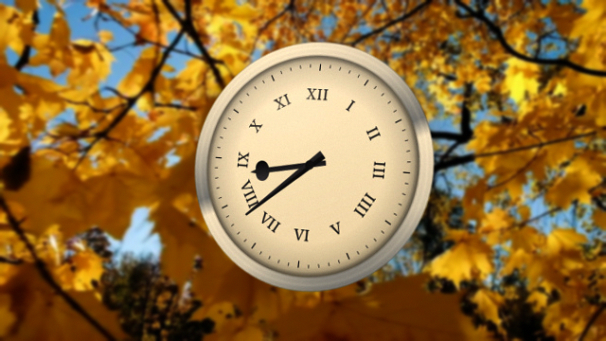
8:38
